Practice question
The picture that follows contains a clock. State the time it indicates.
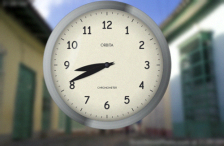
8:41
